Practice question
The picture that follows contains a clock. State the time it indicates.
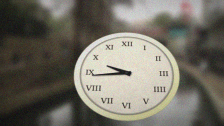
9:44
